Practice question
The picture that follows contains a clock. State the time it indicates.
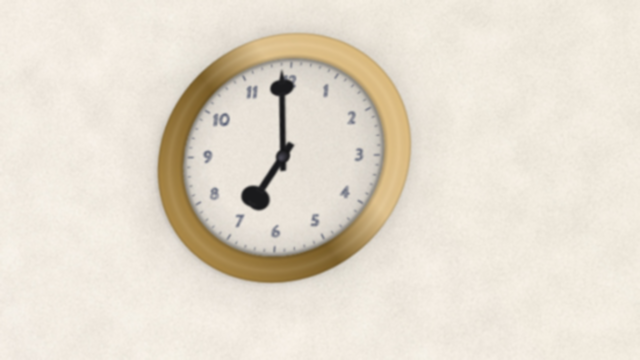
6:59
